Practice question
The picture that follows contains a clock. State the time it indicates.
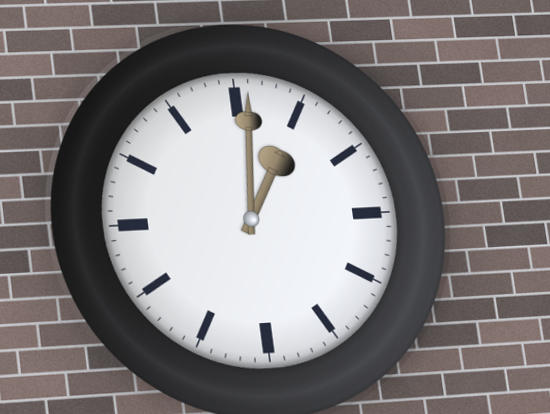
1:01
